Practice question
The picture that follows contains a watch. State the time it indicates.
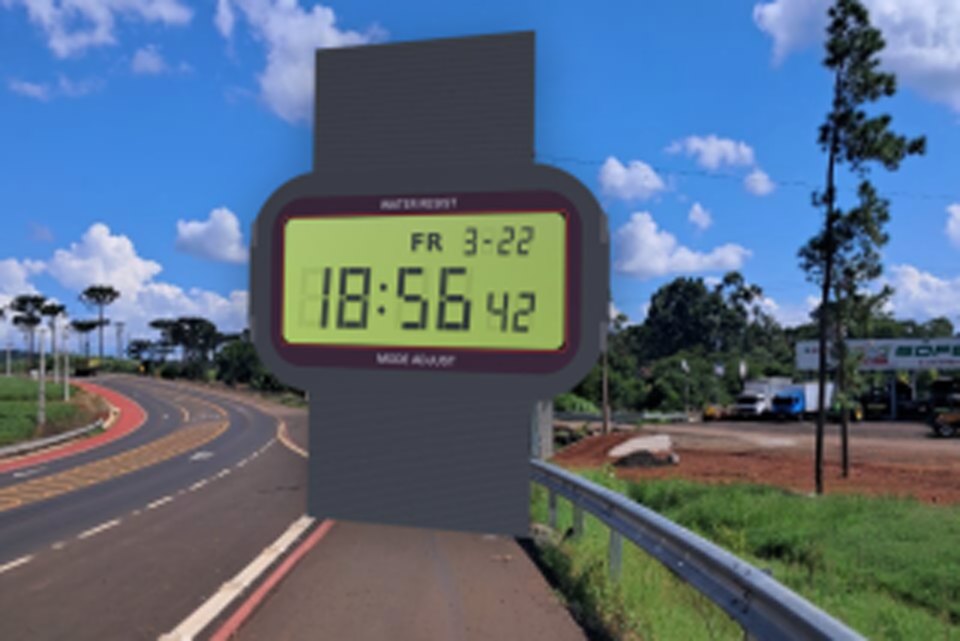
18:56:42
